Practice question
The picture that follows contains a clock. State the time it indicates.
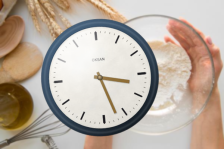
3:27
